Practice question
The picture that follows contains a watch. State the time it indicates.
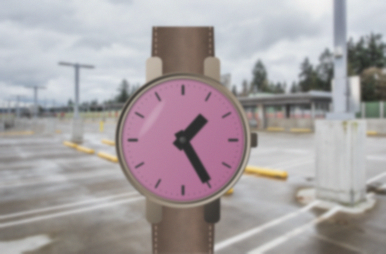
1:25
